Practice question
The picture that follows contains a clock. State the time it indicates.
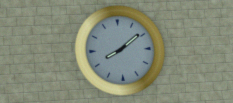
8:09
